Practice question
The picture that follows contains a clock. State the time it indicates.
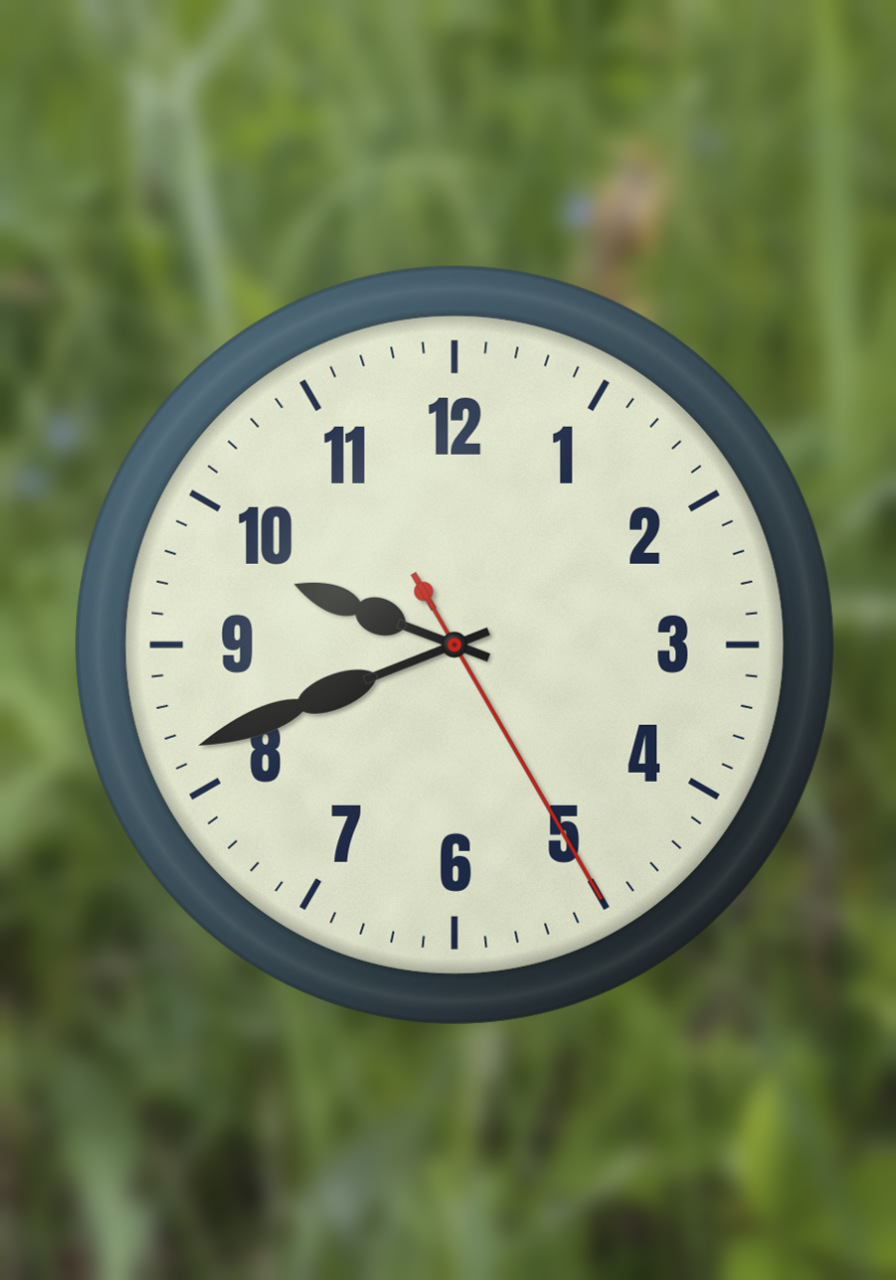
9:41:25
